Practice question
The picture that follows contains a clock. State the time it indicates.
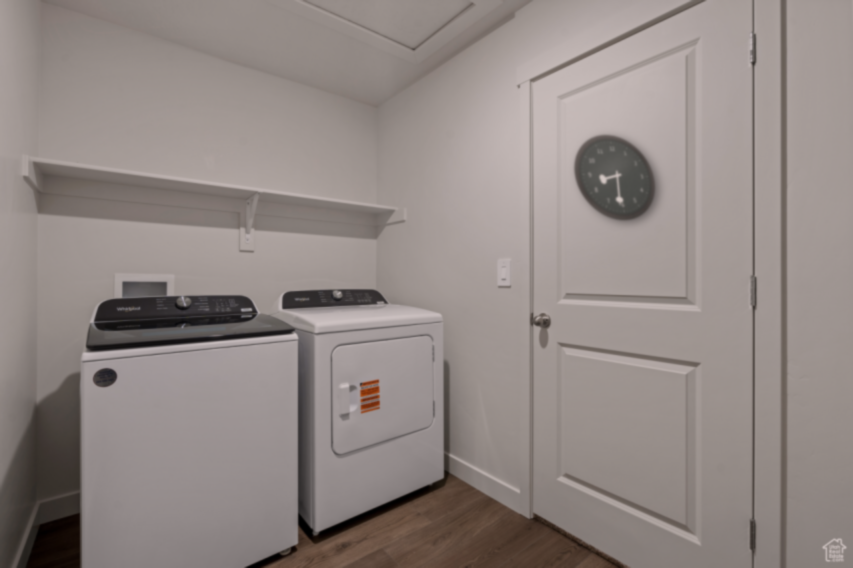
8:31
